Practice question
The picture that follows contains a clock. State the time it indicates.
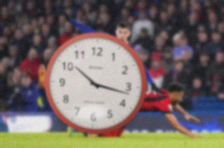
10:17
